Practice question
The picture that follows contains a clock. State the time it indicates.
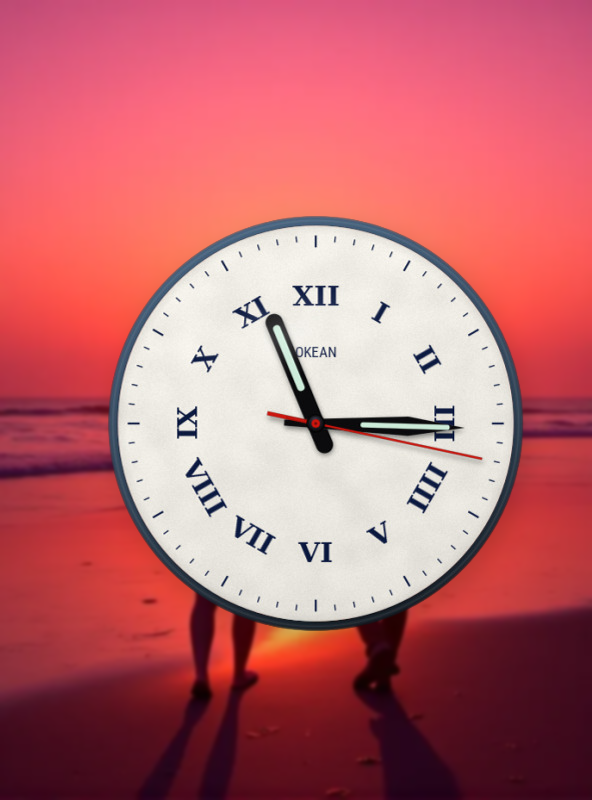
11:15:17
